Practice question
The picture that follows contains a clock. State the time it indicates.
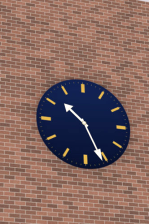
10:26
